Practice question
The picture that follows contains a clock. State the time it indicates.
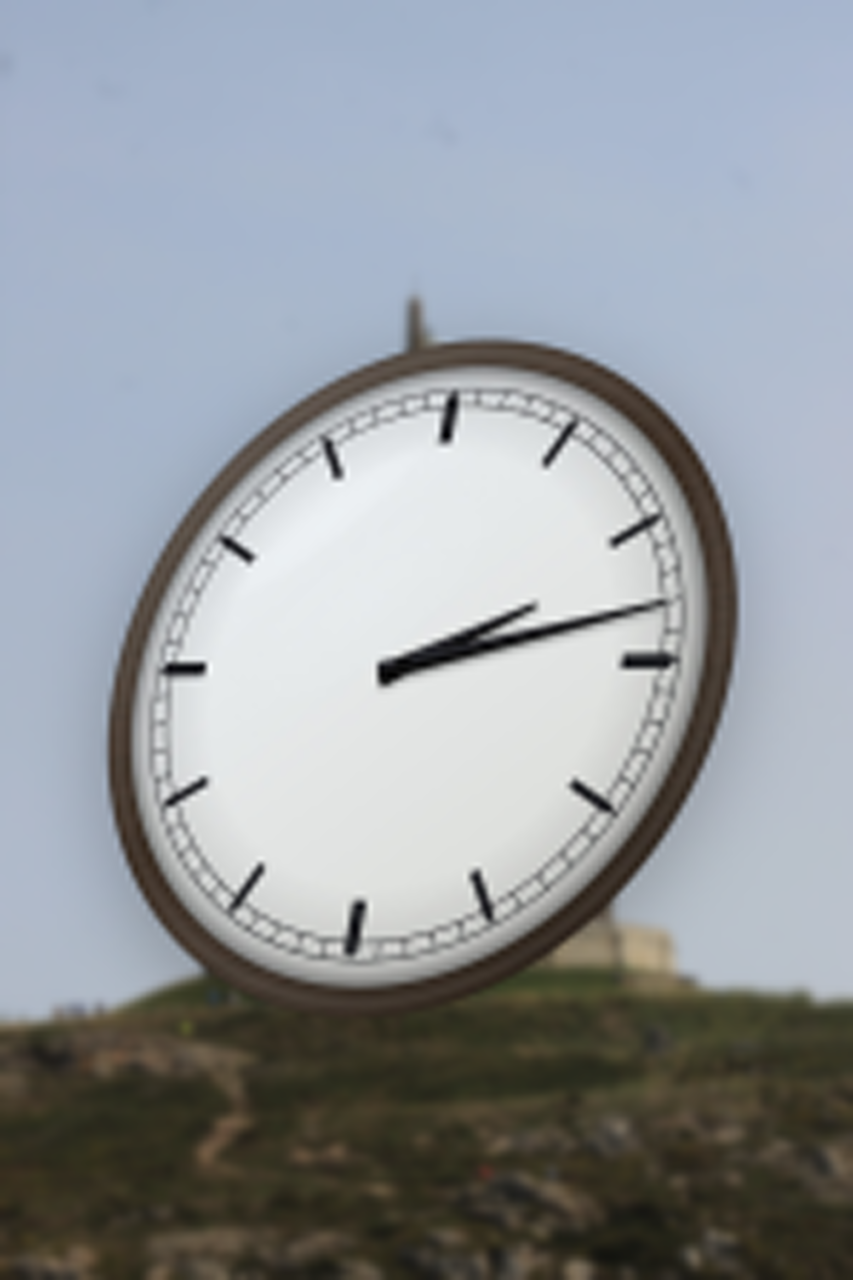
2:13
